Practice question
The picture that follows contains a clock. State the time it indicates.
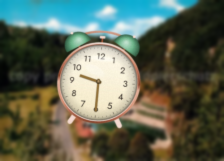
9:30
